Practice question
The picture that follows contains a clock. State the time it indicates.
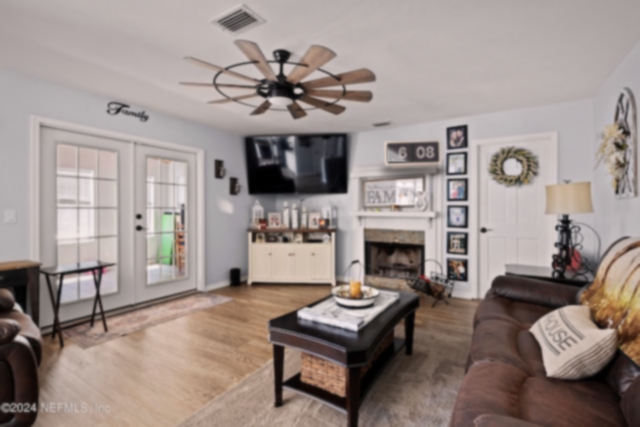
6:08
